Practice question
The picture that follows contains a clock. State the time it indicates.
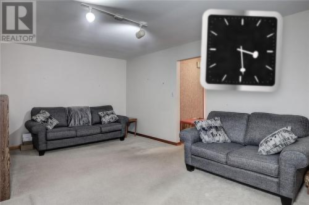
3:29
